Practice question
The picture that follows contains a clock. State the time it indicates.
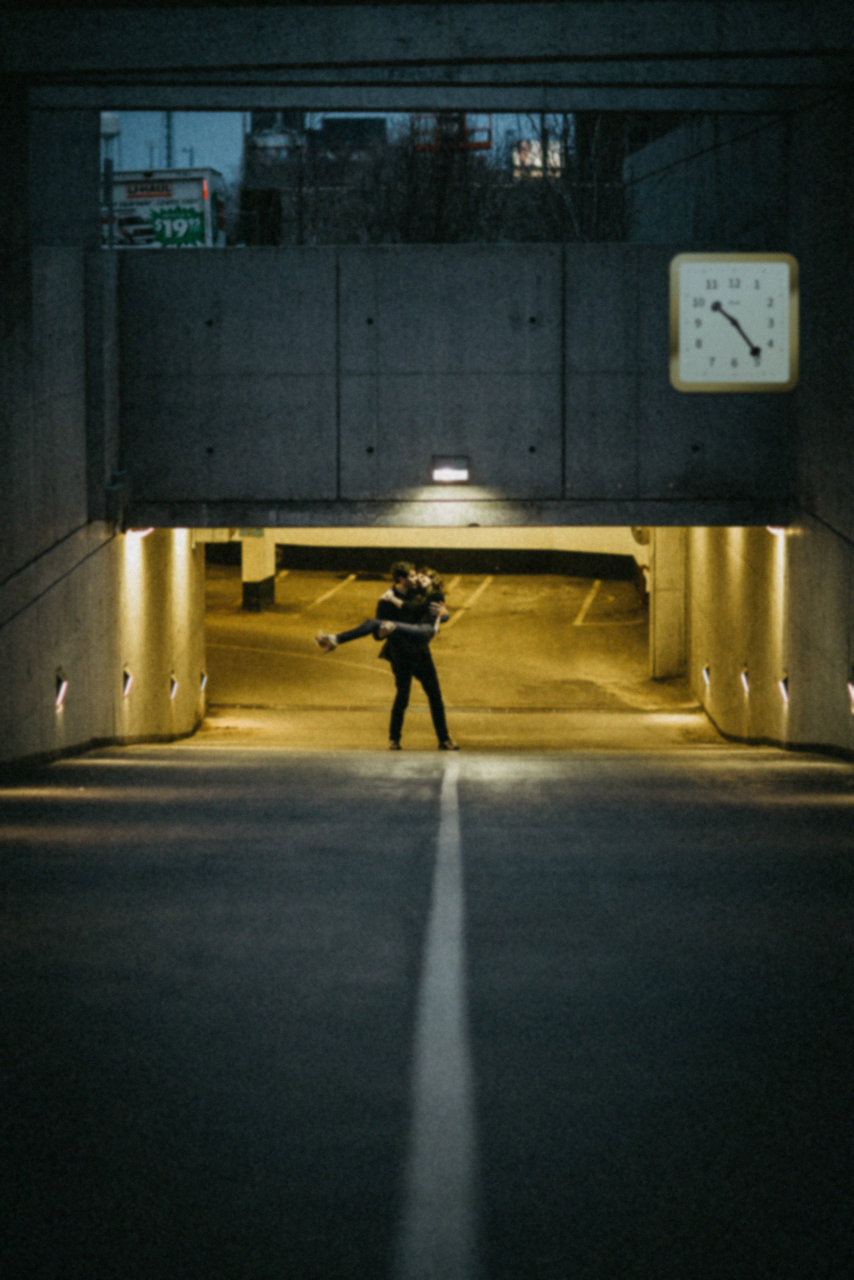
10:24
